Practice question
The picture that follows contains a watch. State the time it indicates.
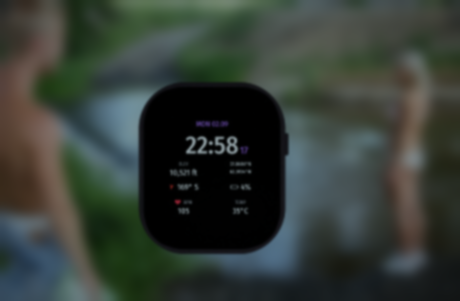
22:58
